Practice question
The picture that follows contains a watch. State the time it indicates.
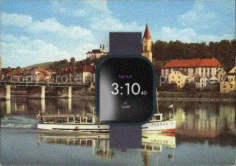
3:10
